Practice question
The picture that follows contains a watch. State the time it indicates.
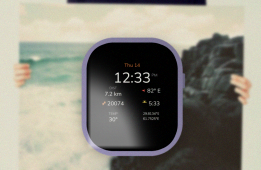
12:33
